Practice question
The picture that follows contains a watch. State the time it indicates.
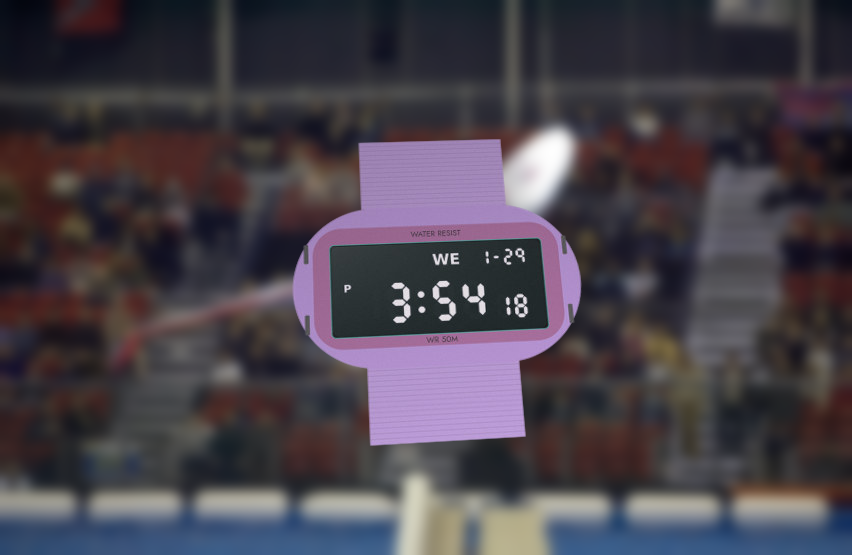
3:54:18
